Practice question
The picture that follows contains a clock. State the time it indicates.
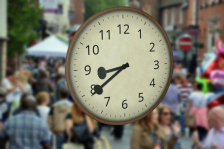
8:39
